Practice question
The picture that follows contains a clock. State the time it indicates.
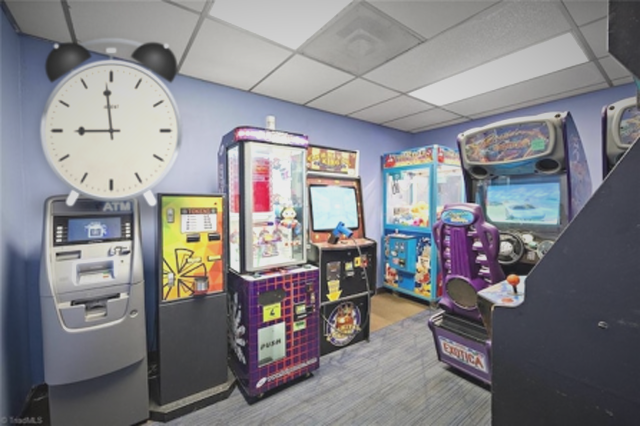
8:59
